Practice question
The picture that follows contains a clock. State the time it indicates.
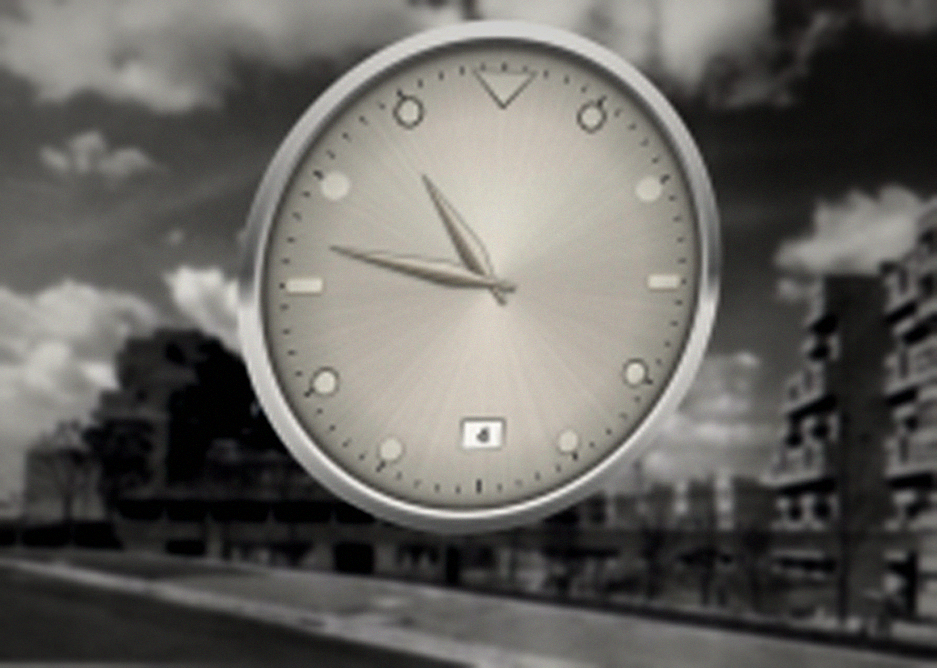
10:47
